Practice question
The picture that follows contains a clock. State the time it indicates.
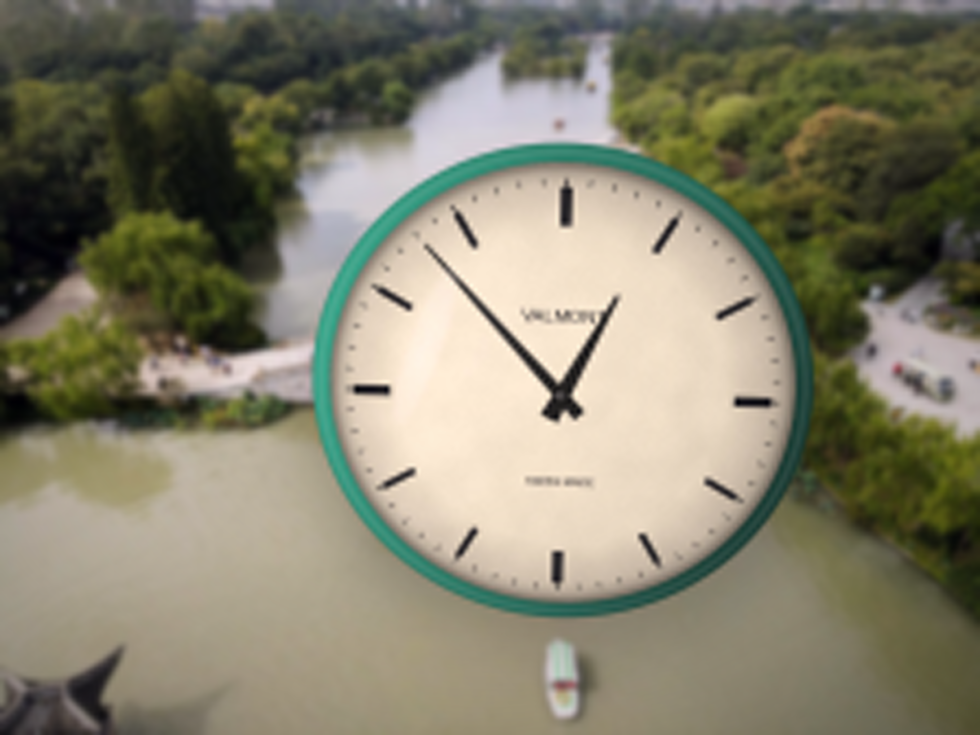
12:53
